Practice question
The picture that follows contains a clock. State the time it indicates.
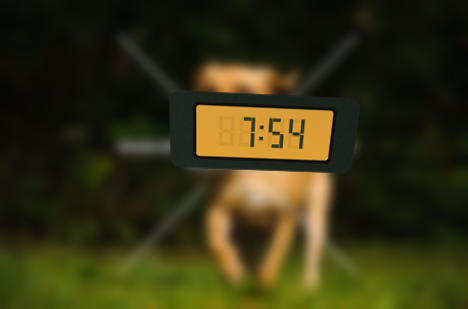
7:54
